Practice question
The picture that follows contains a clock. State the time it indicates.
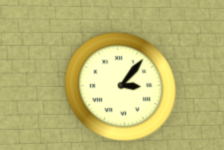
3:07
